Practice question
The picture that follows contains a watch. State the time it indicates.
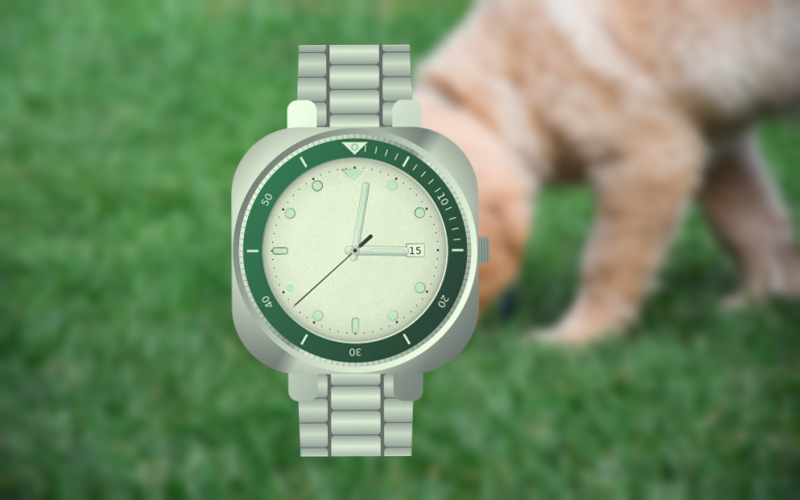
3:01:38
